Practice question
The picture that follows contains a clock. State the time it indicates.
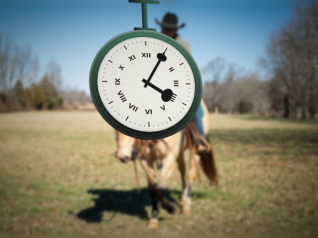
4:05
